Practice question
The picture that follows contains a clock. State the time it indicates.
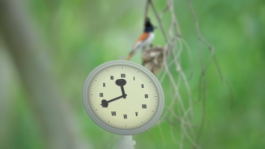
11:41
